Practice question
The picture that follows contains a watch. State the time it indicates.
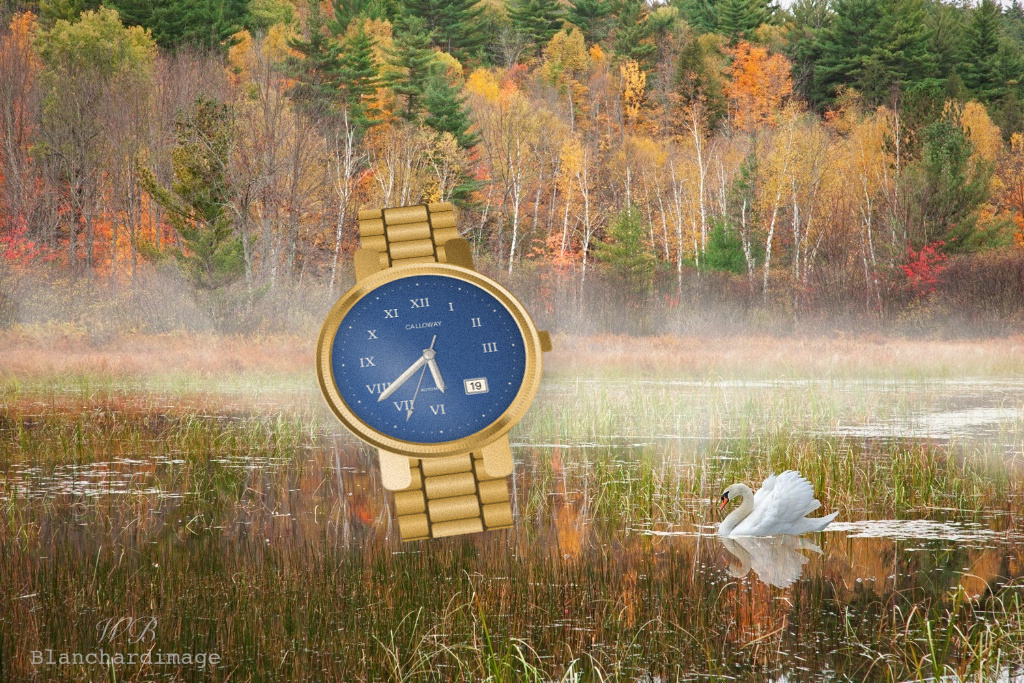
5:38:34
